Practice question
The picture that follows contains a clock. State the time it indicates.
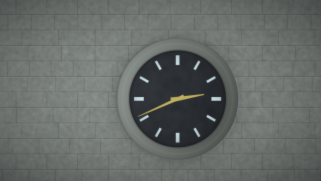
2:41
